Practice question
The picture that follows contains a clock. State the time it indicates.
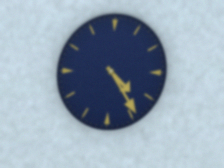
4:24
